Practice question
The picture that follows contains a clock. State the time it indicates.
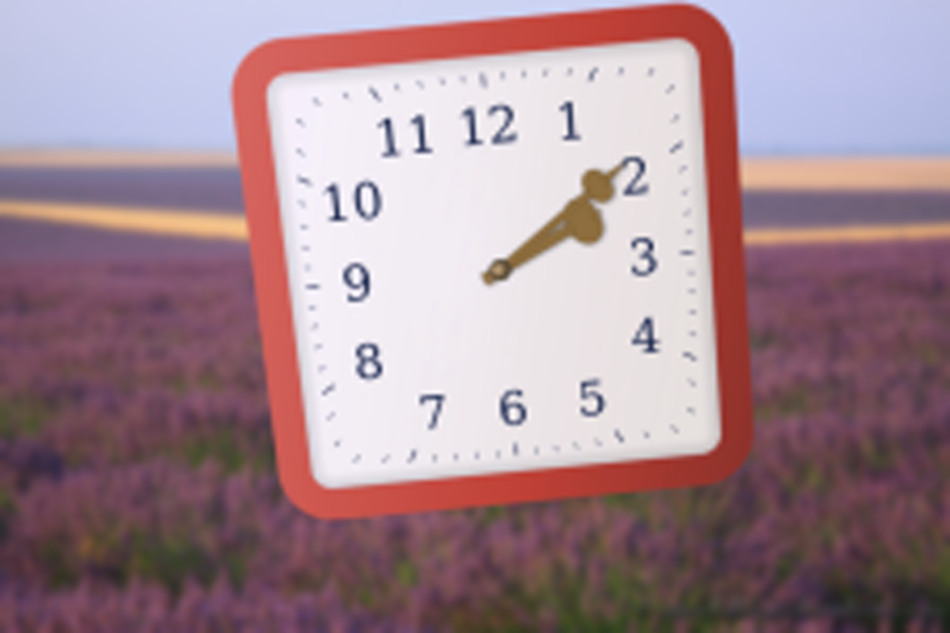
2:09
